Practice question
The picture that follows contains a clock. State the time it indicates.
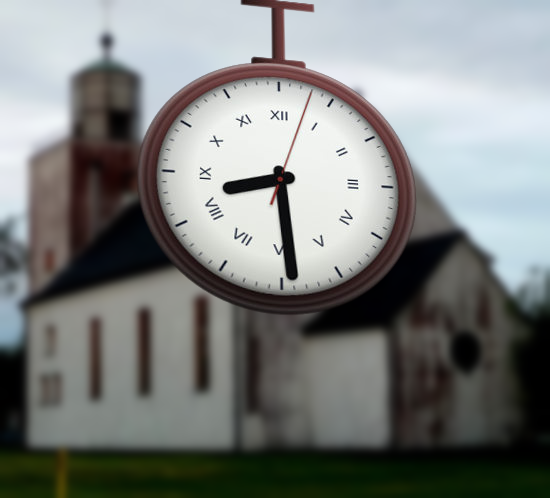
8:29:03
